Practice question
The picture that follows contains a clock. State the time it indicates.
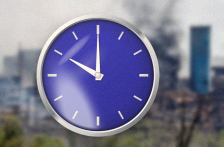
10:00
